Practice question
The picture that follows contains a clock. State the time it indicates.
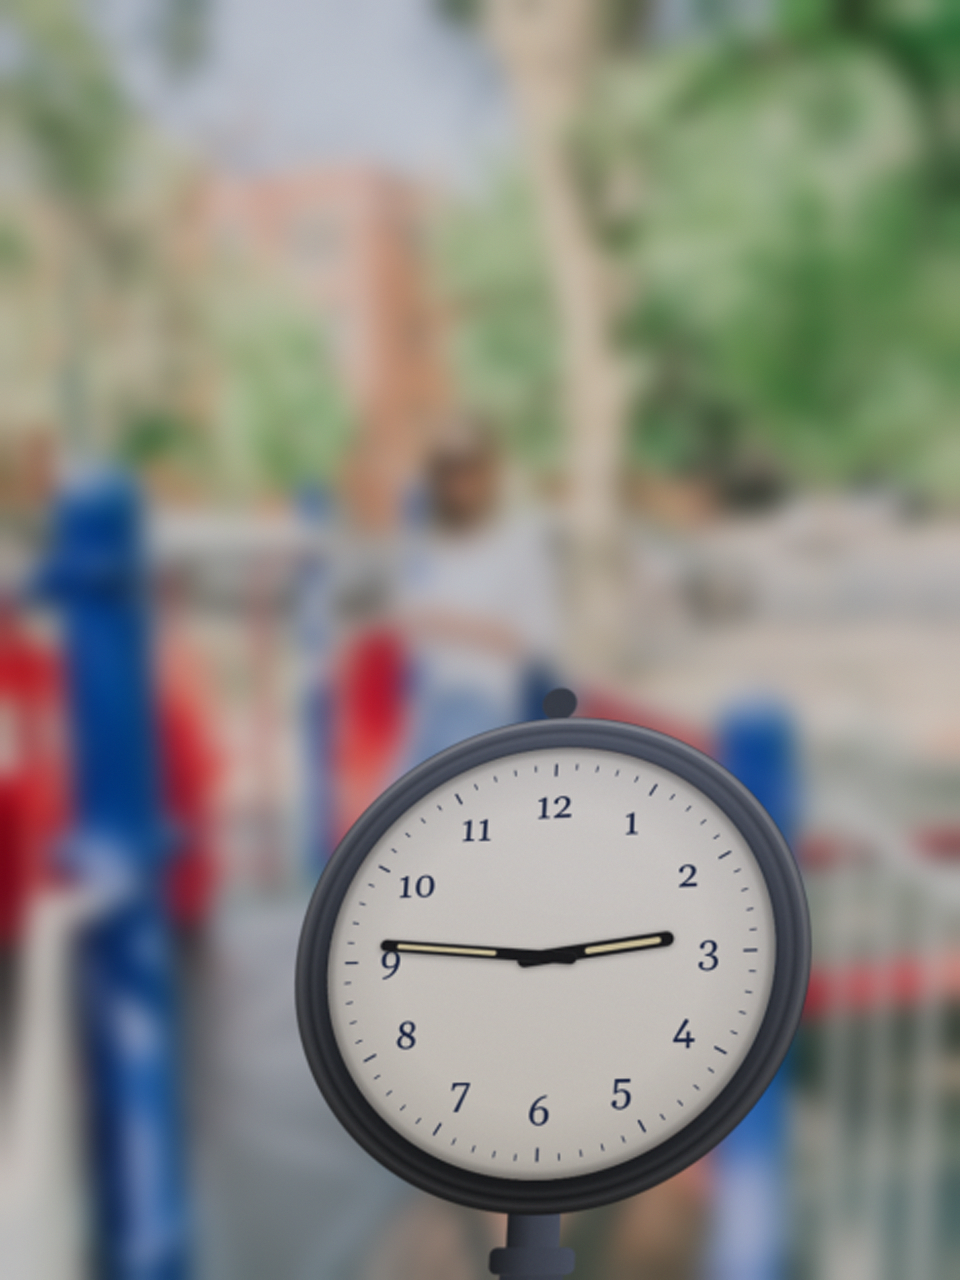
2:46
